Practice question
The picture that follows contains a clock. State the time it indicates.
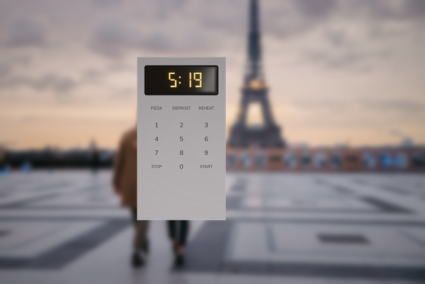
5:19
